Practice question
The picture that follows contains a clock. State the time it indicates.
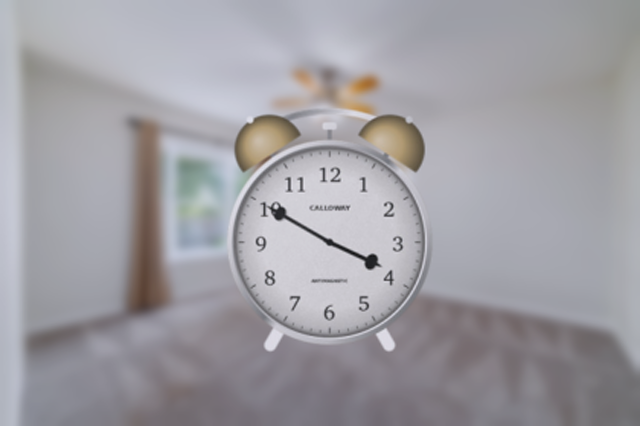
3:50
